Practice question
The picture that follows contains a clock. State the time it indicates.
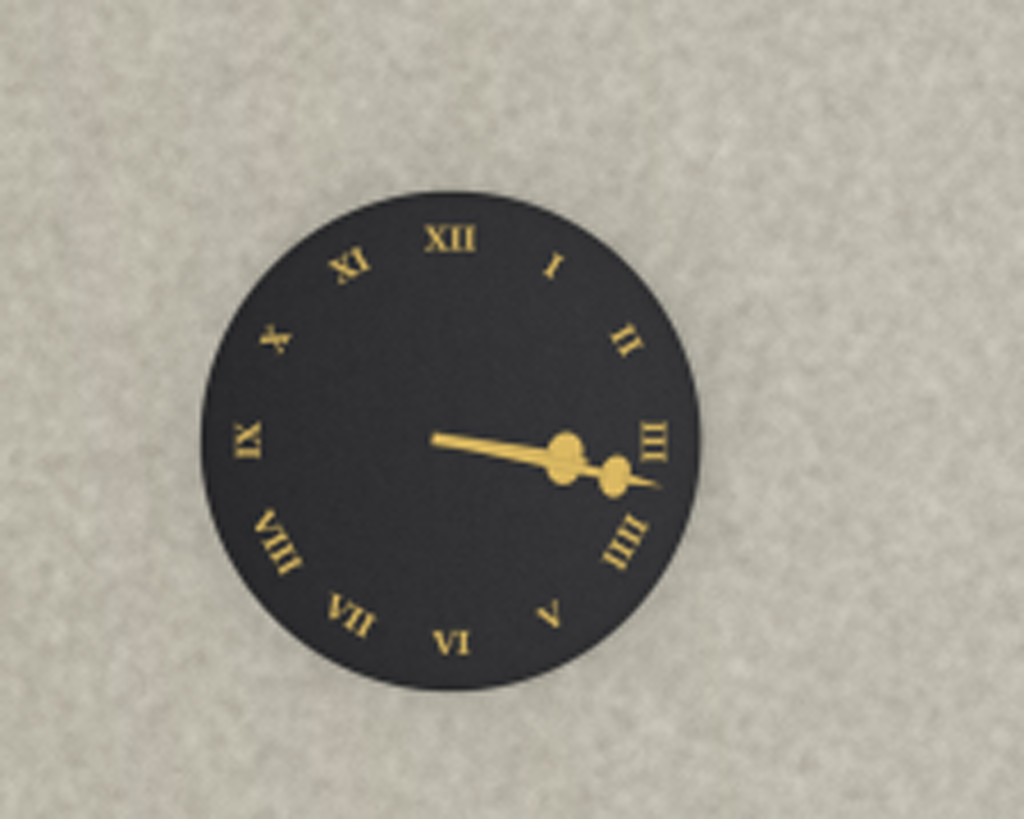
3:17
